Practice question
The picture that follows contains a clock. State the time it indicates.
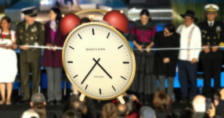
4:37
